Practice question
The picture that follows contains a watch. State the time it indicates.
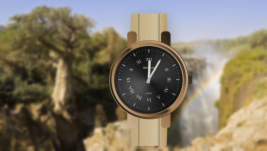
12:05
